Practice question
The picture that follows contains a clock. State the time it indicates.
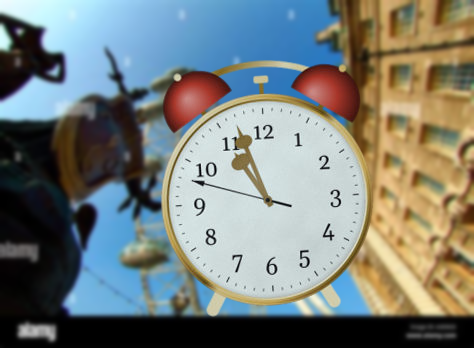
10:56:48
